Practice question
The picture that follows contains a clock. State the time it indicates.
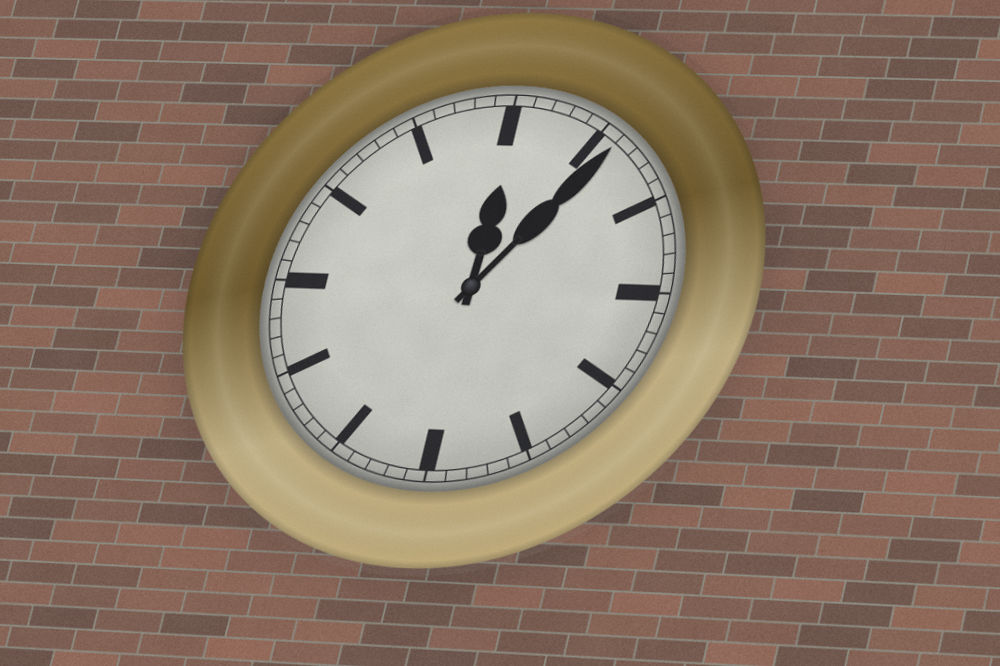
12:06
